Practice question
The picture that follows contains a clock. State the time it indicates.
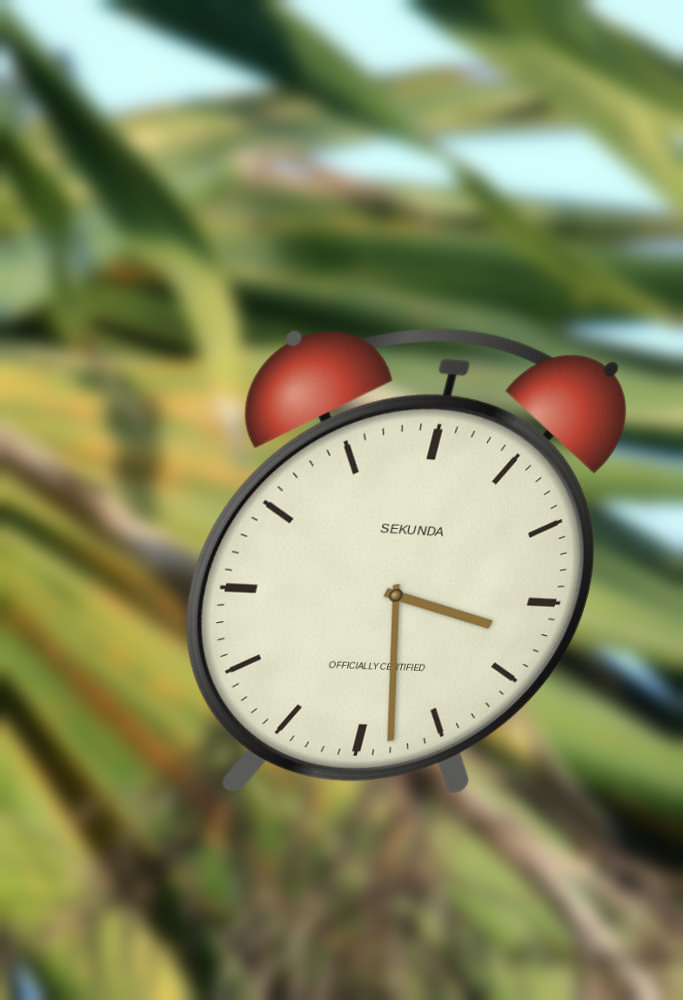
3:28
